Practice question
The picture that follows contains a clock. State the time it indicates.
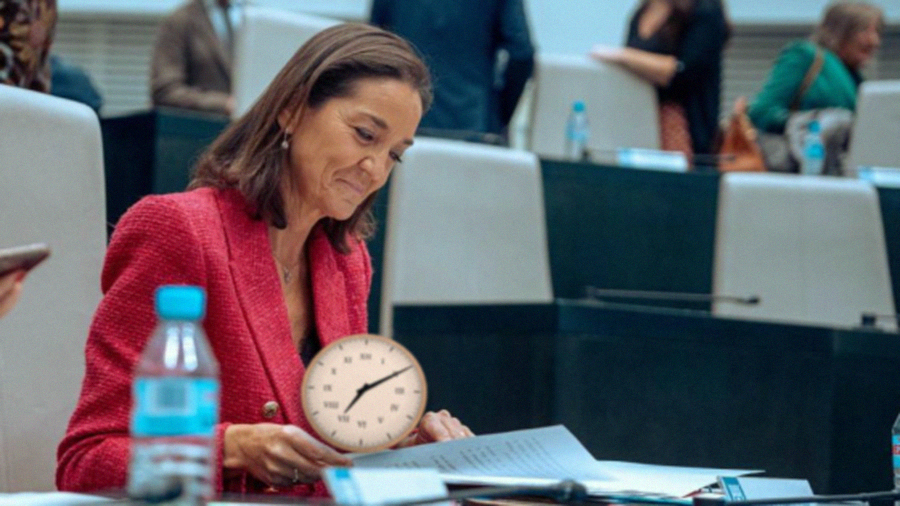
7:10
